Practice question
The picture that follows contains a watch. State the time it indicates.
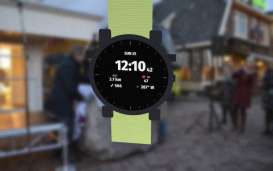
12:10
